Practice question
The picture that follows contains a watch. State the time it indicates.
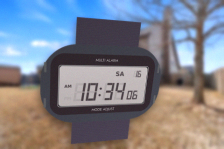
10:34:06
